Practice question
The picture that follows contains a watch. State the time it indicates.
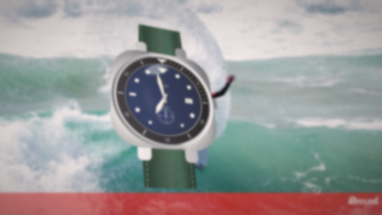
6:58
